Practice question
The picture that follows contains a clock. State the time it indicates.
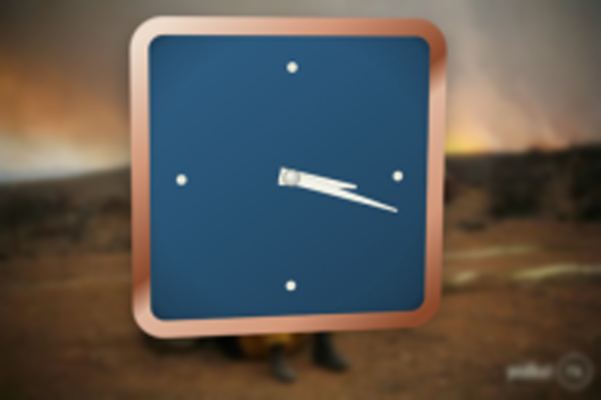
3:18
